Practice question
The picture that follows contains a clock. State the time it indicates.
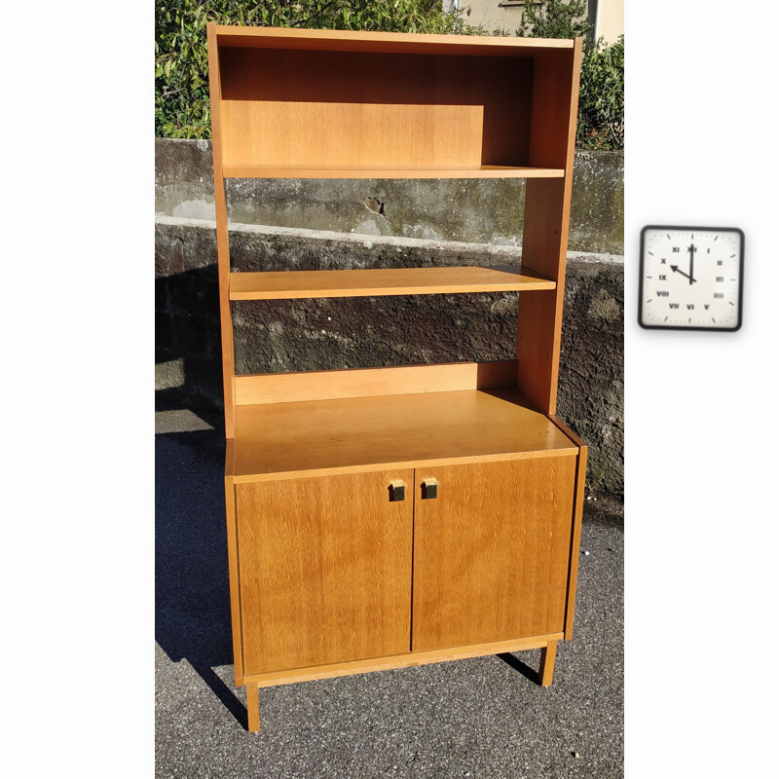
10:00
